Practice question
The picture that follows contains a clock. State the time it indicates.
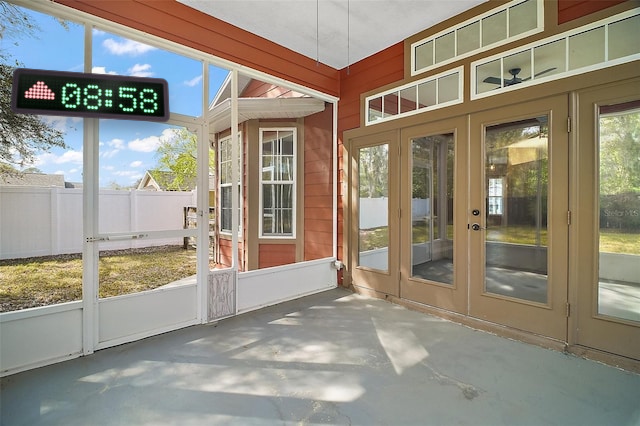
8:58
